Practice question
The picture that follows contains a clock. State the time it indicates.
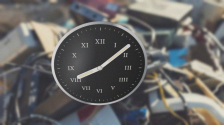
8:08
